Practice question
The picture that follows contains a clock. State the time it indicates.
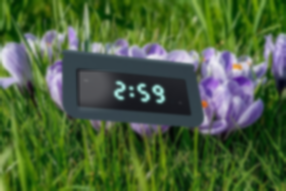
2:59
